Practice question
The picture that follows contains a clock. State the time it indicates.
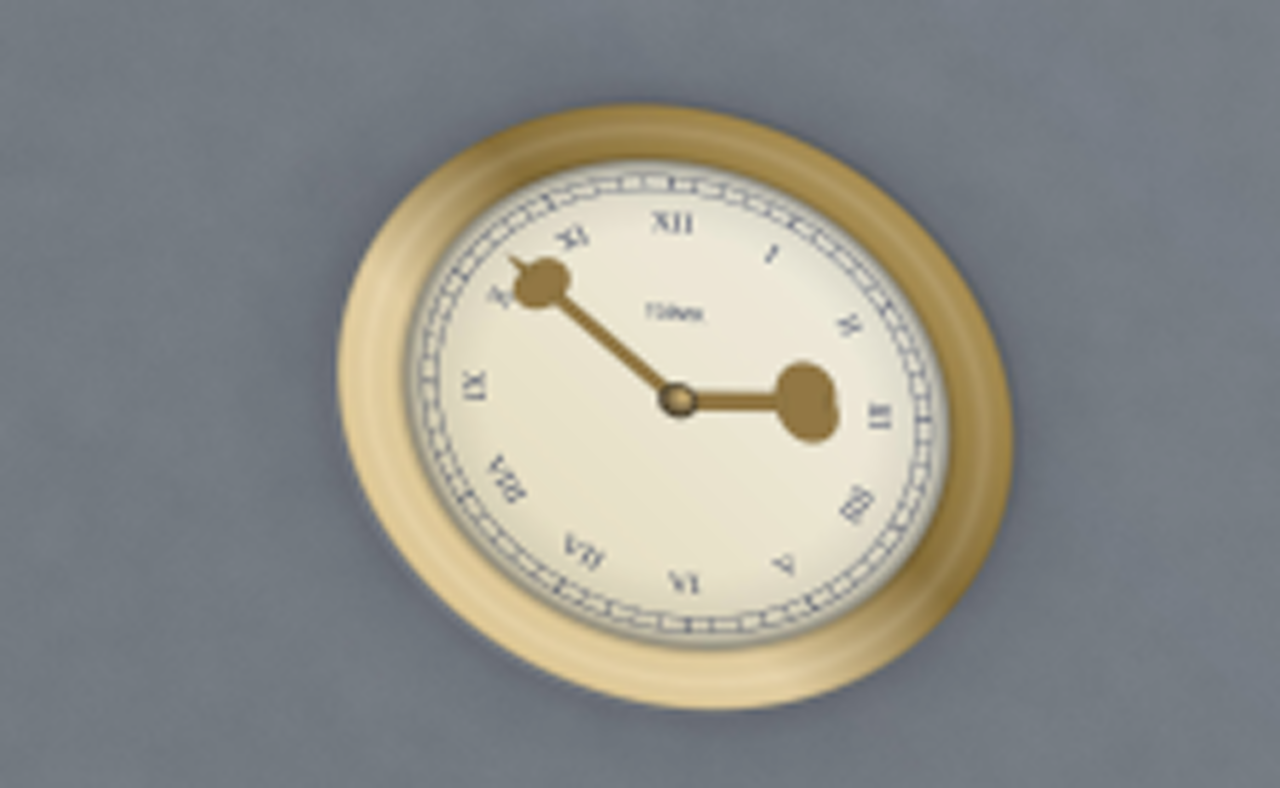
2:52
